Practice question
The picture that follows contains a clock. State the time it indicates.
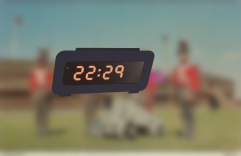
22:29
